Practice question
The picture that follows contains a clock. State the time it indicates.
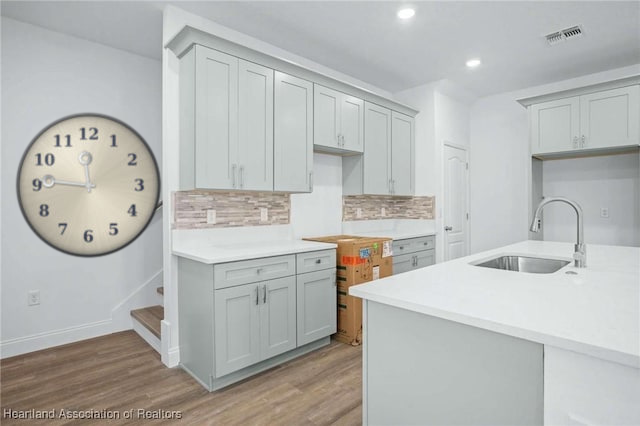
11:46
